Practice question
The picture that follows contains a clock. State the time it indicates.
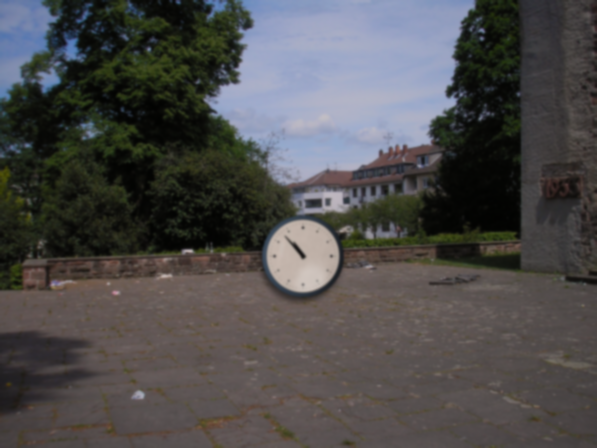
10:53
